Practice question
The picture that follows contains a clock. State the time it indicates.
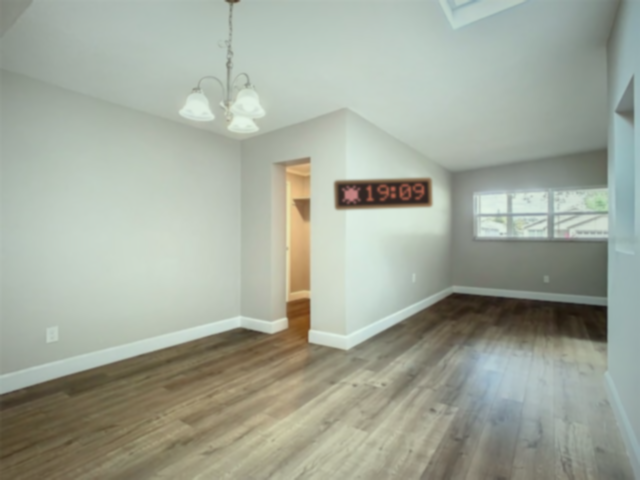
19:09
